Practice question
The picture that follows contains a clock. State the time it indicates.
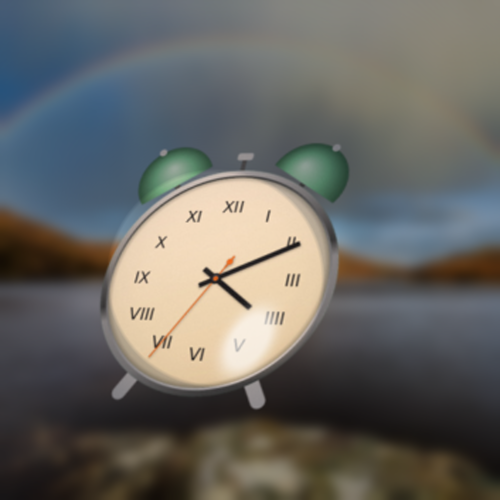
4:10:35
